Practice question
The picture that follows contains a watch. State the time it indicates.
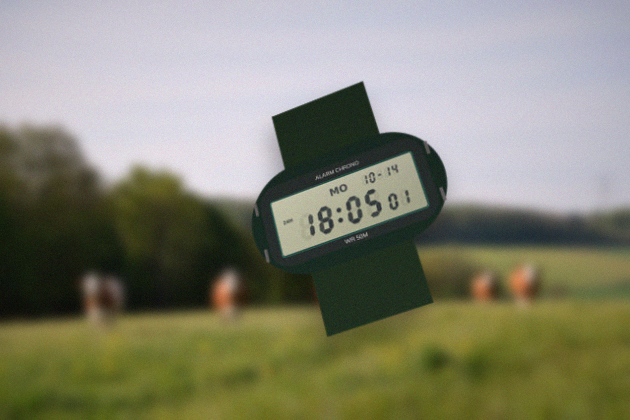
18:05:01
